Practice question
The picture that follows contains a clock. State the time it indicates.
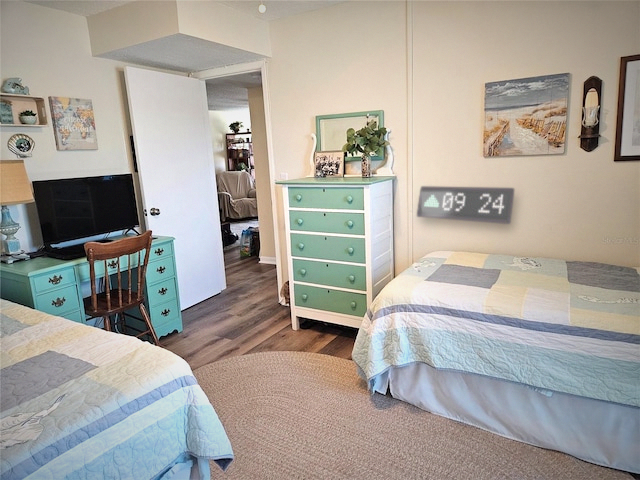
9:24
